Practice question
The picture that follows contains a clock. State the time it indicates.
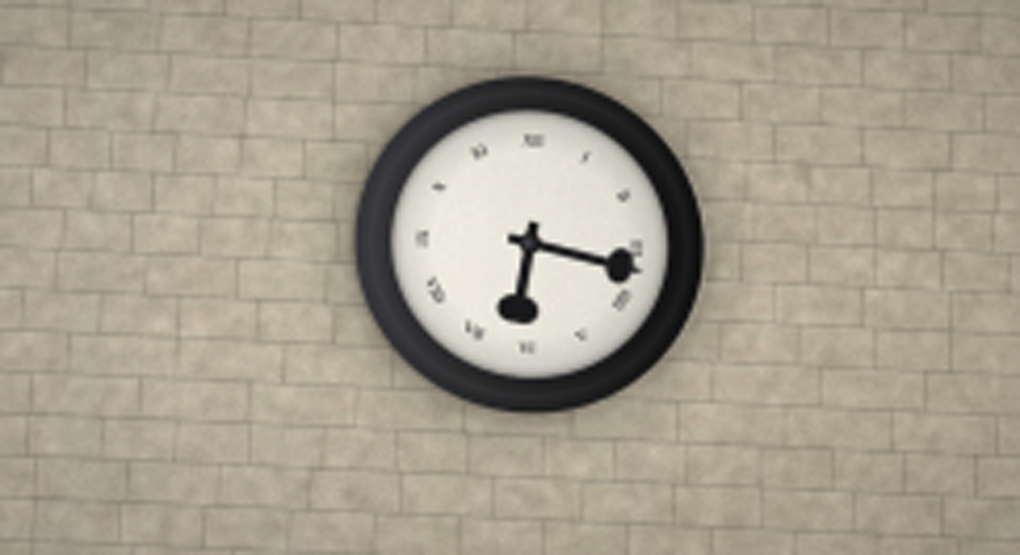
6:17
